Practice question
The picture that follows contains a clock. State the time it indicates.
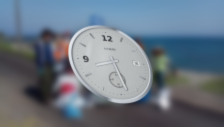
8:28
